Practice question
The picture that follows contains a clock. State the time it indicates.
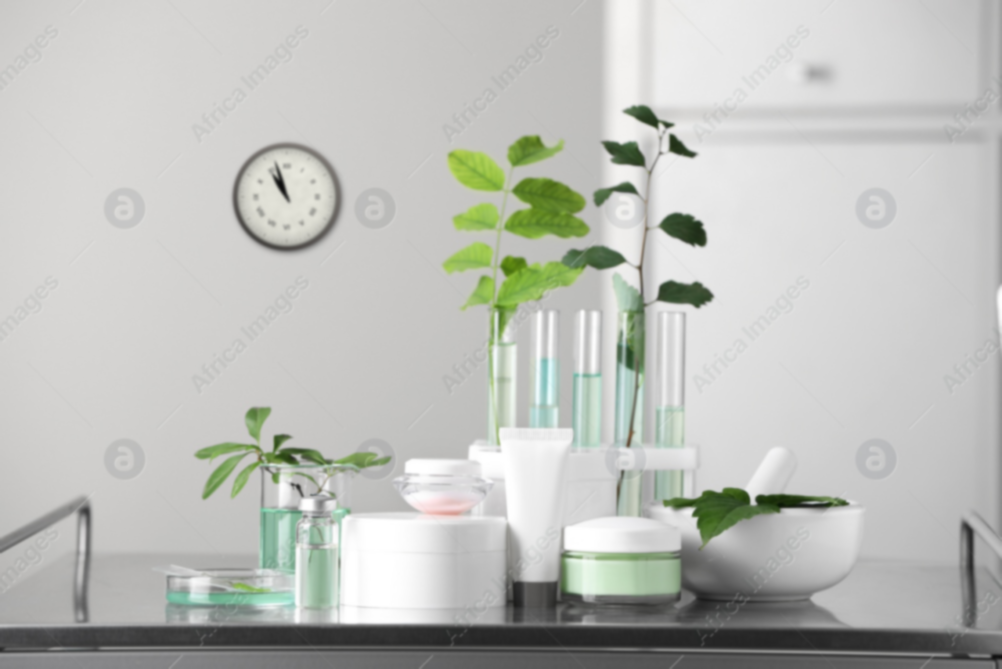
10:57
